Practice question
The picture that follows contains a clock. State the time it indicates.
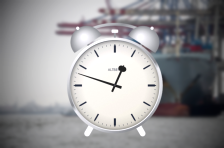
12:48
